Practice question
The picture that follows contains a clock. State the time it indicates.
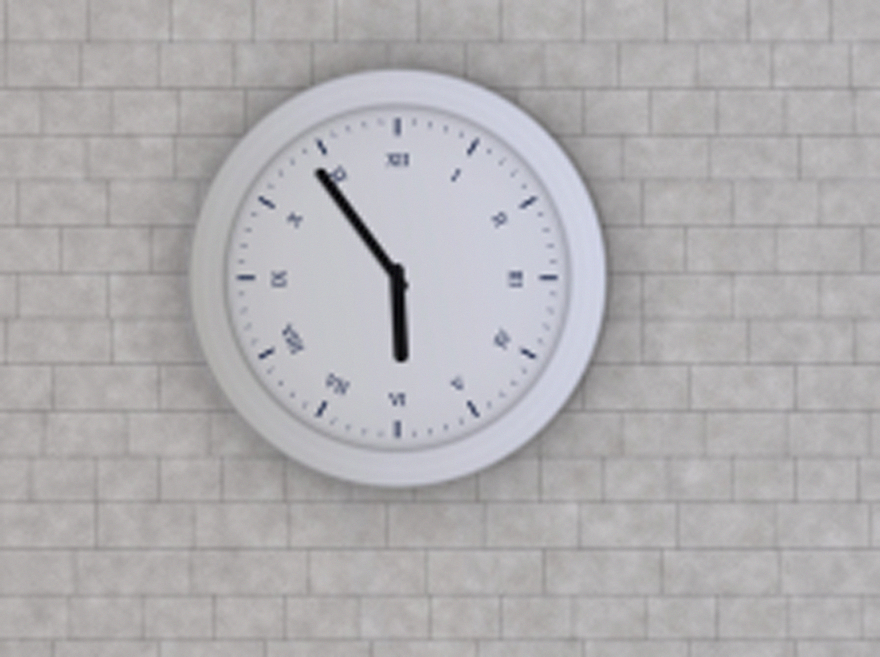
5:54
